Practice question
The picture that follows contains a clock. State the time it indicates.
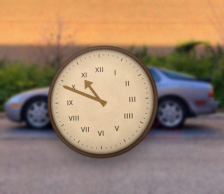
10:49
